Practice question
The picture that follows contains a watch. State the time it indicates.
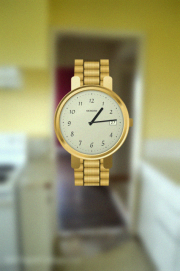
1:14
